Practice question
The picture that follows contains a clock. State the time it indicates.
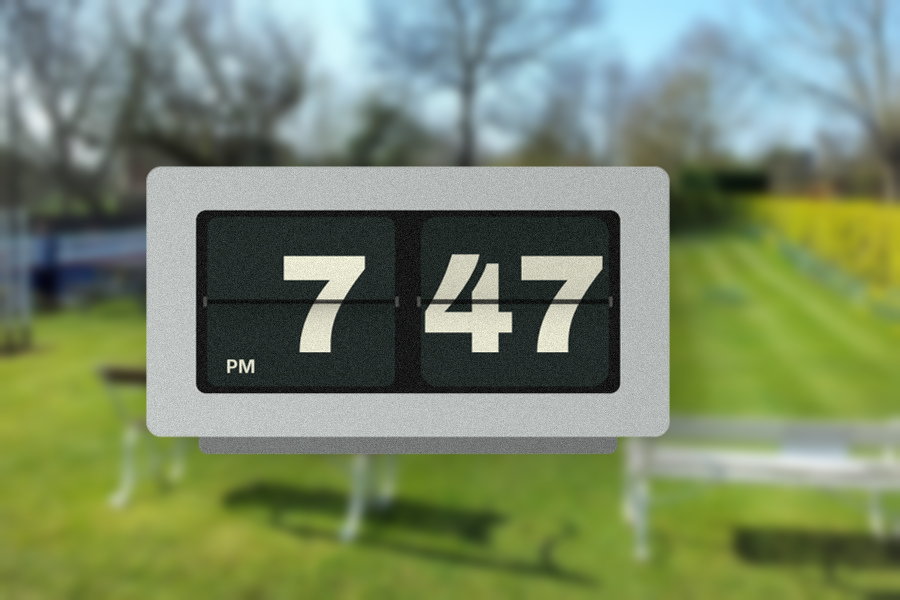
7:47
